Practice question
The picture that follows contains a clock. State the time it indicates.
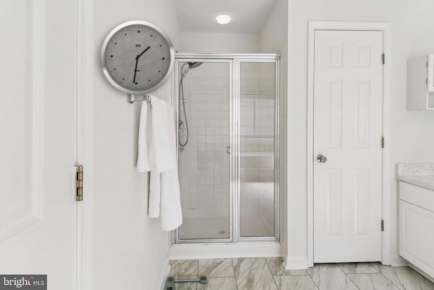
1:31
